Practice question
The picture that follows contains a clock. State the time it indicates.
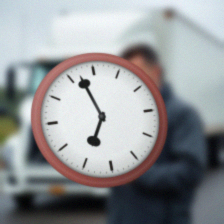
6:57
